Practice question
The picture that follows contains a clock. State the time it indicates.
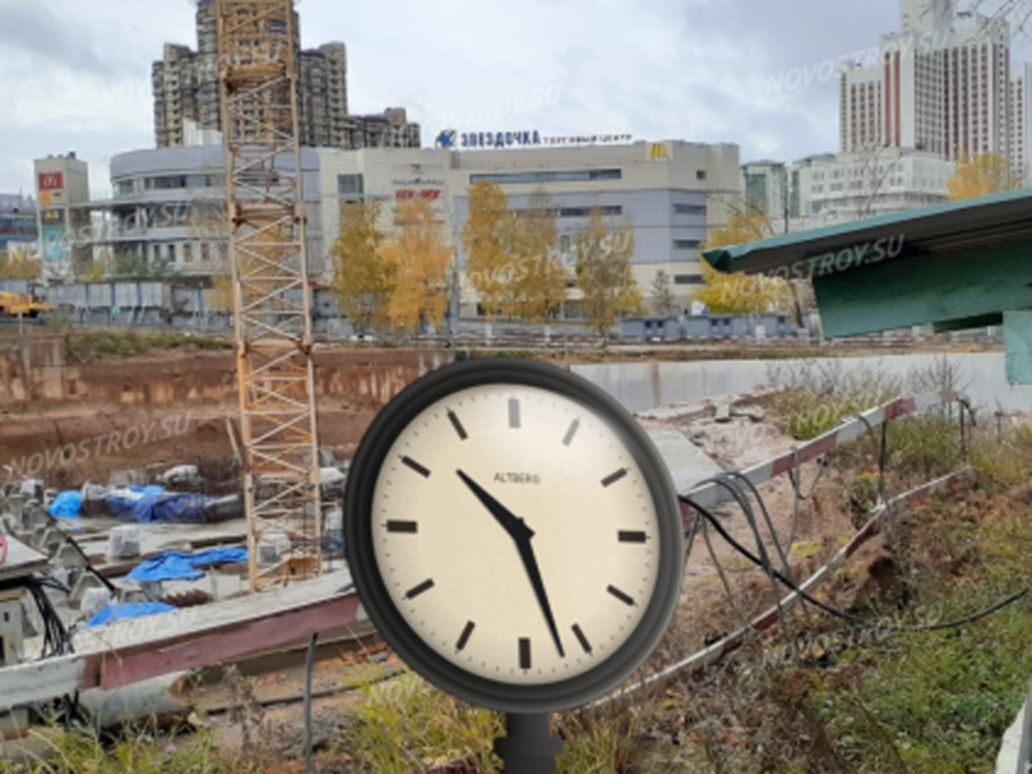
10:27
